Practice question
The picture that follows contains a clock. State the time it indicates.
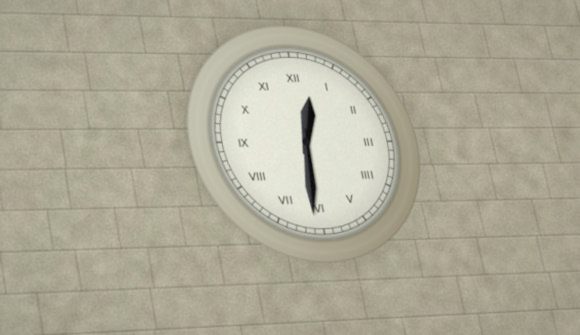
12:31
